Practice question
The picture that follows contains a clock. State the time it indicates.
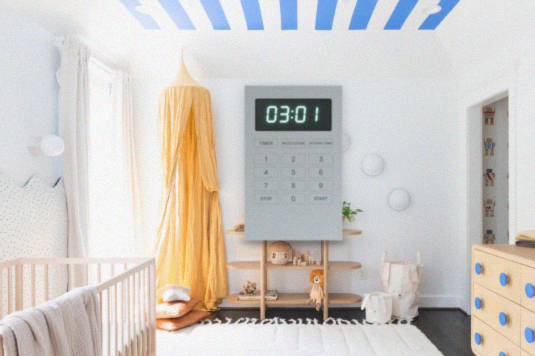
3:01
